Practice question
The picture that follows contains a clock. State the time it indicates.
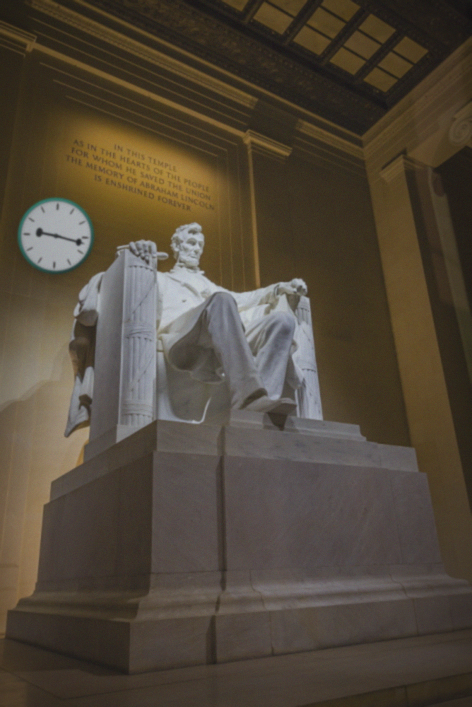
9:17
